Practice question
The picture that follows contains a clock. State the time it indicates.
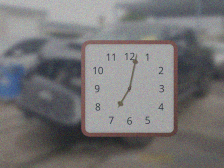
7:02
